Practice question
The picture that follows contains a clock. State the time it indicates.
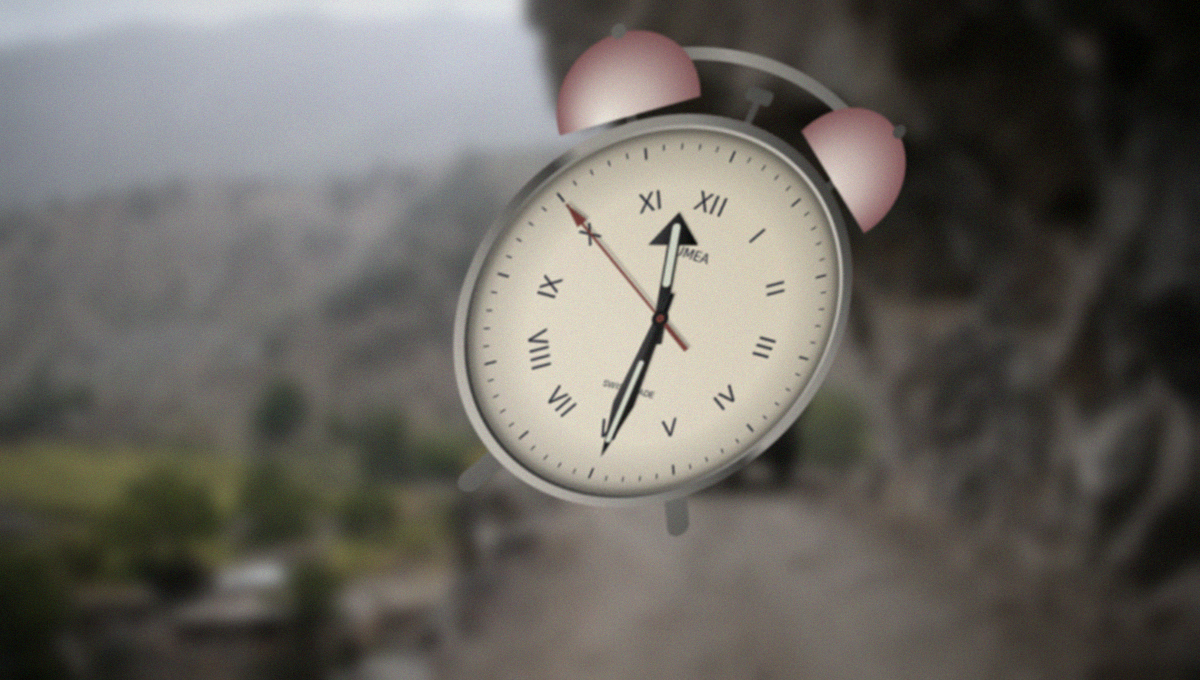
11:29:50
